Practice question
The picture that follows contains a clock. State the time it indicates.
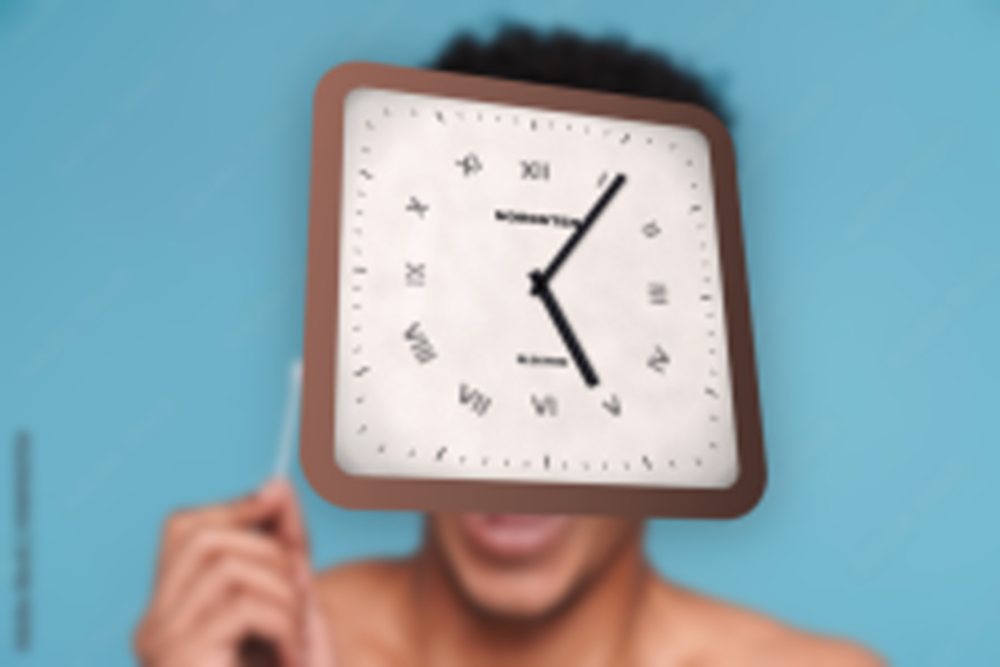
5:06
